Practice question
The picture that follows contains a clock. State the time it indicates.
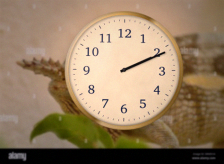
2:11
